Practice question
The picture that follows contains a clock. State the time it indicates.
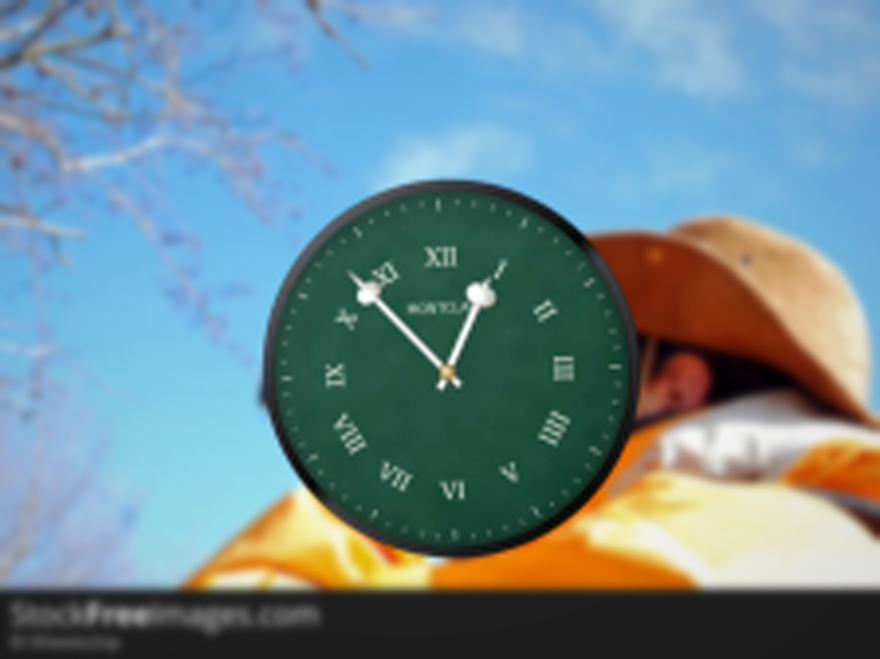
12:53
